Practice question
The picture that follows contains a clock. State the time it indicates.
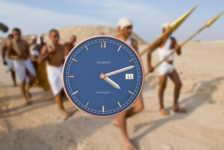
4:12
